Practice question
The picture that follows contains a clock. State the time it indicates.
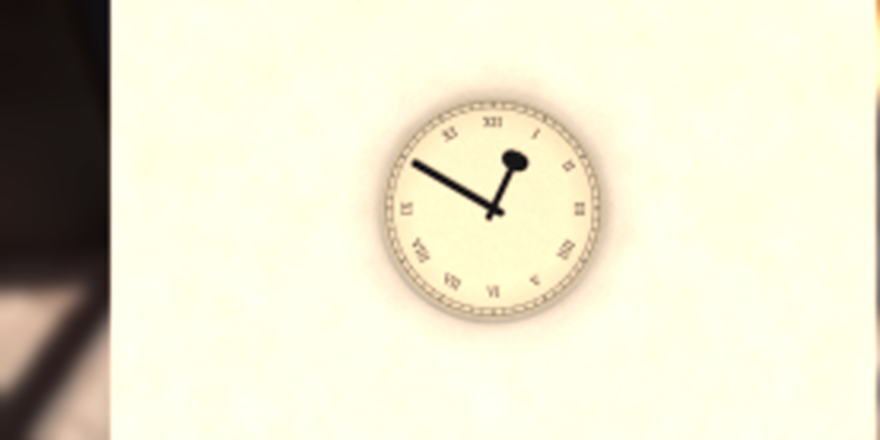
12:50
